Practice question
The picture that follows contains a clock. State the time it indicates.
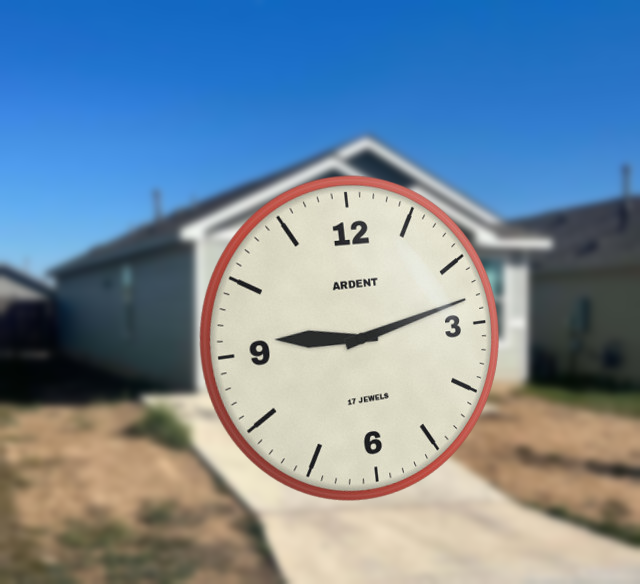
9:13
